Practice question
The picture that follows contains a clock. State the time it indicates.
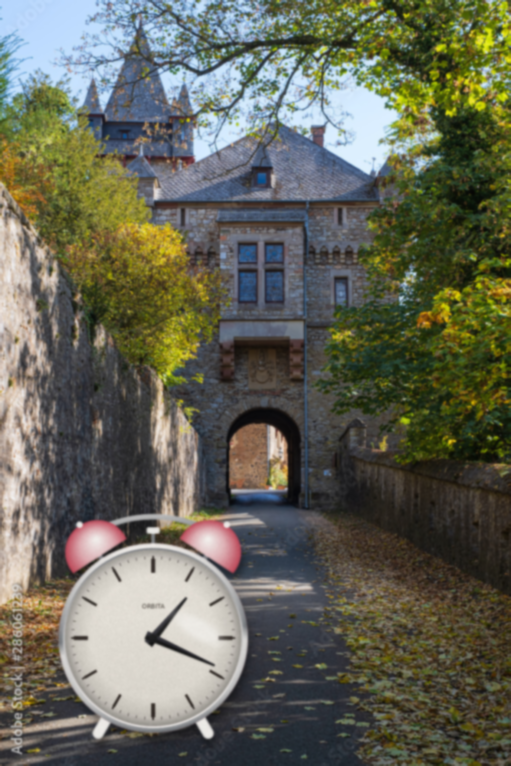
1:19
